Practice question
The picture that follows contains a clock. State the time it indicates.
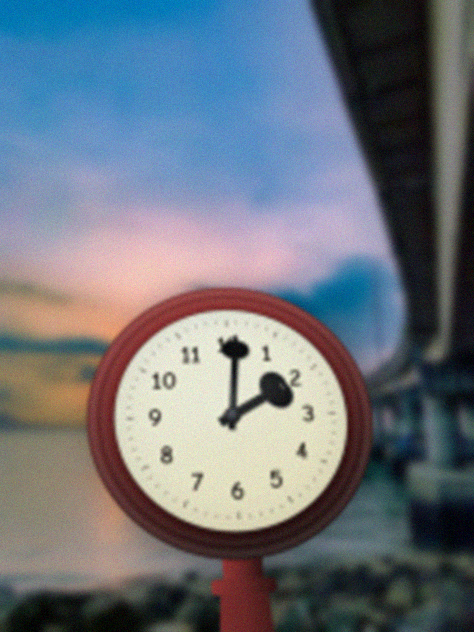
2:01
